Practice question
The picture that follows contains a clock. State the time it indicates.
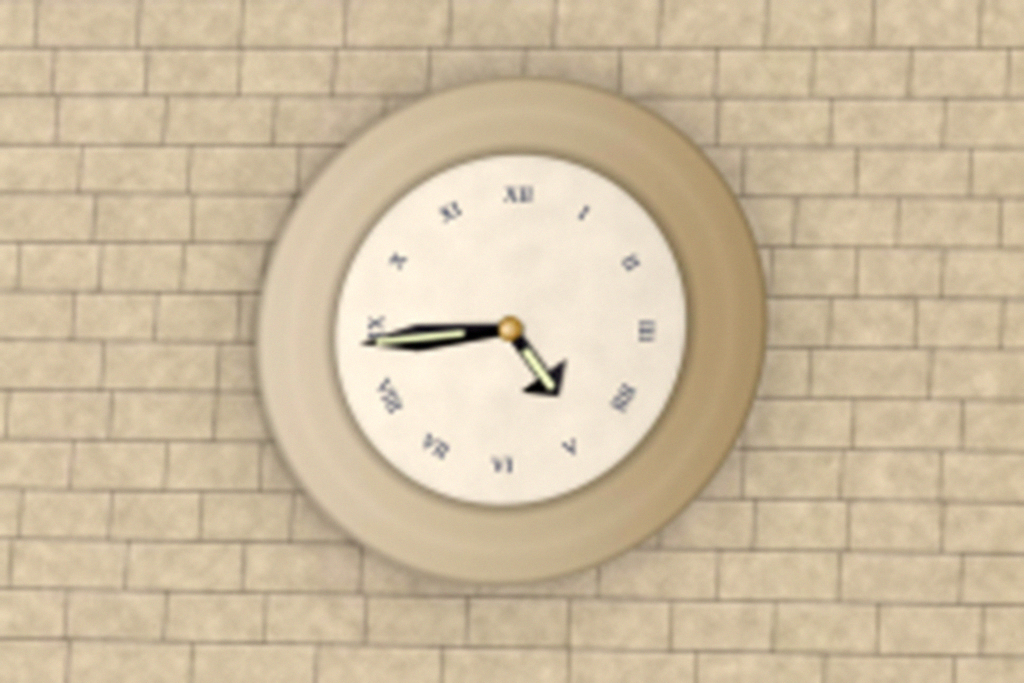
4:44
